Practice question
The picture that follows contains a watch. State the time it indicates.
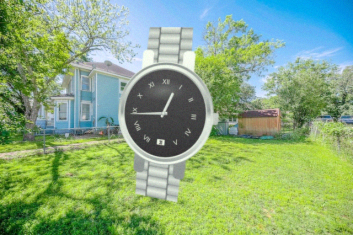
12:44
